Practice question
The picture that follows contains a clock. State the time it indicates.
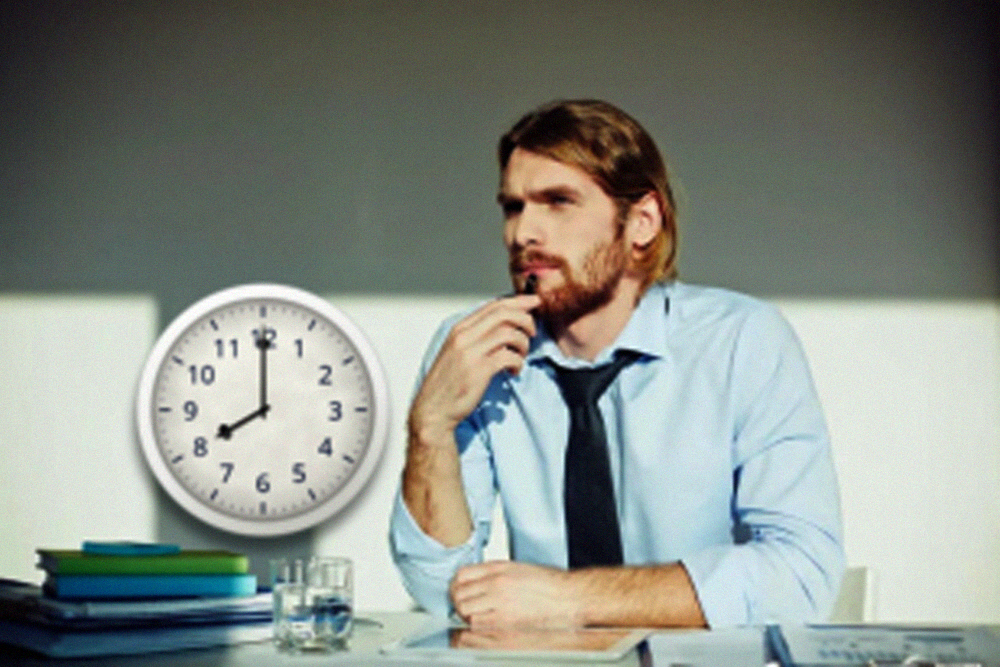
8:00
